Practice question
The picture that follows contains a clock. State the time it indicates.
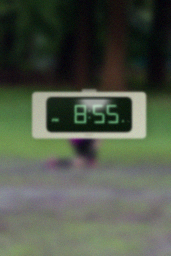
8:55
